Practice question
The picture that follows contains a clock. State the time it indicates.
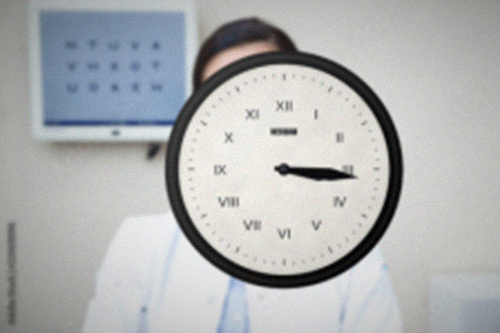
3:16
